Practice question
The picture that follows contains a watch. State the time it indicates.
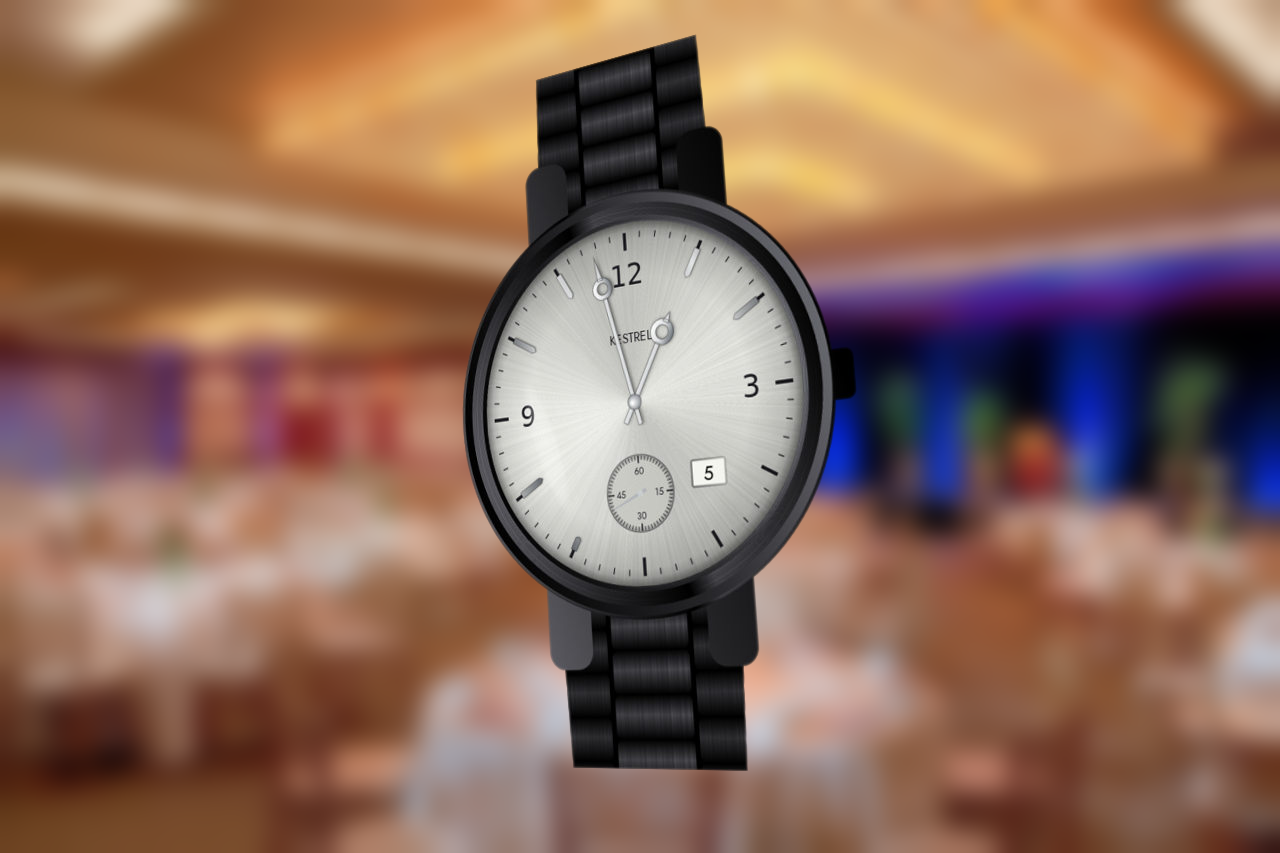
12:57:41
